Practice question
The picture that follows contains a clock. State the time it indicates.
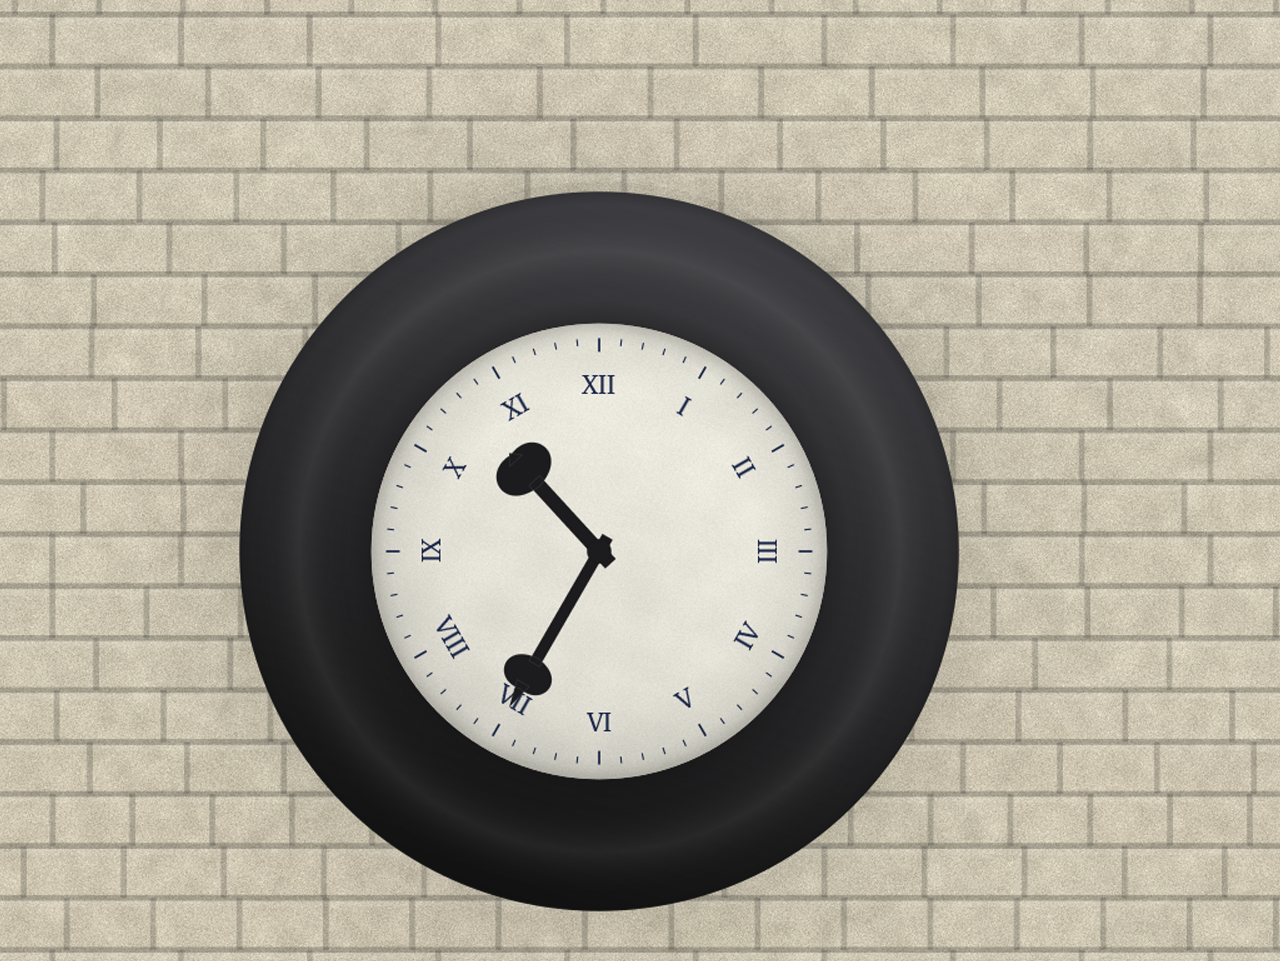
10:35
